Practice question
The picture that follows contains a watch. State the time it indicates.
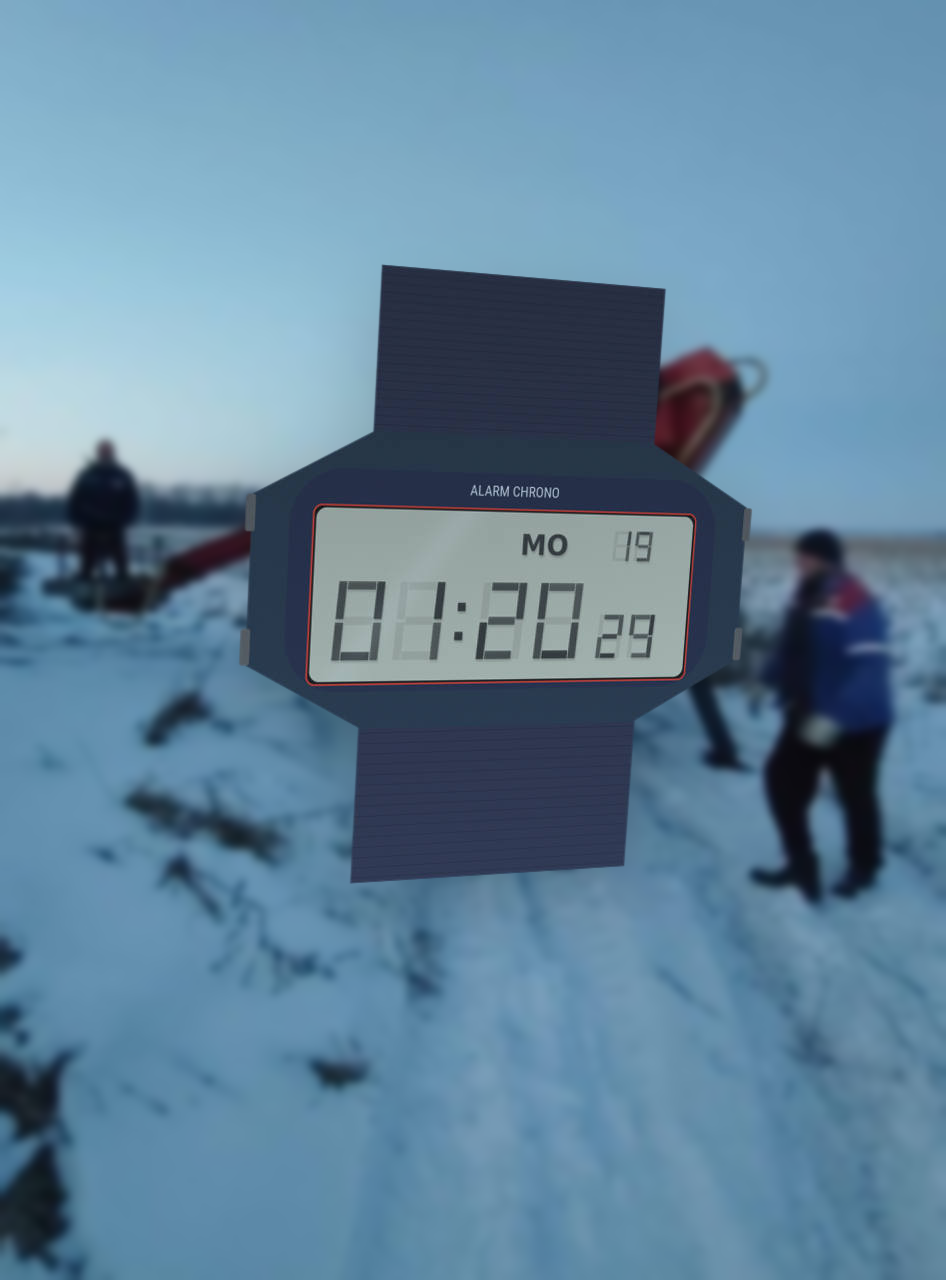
1:20:29
